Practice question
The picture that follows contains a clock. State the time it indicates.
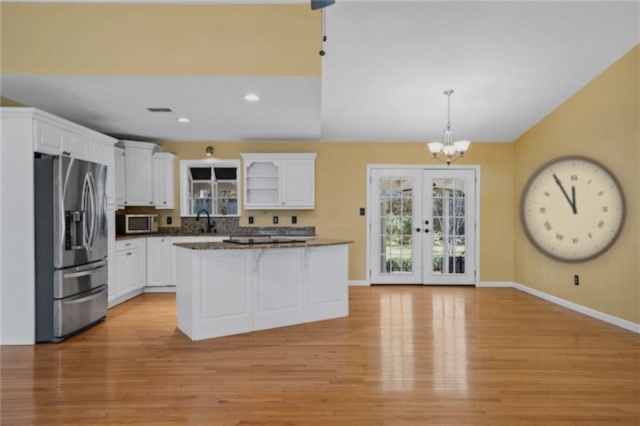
11:55
